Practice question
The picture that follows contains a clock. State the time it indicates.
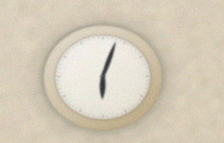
6:03
